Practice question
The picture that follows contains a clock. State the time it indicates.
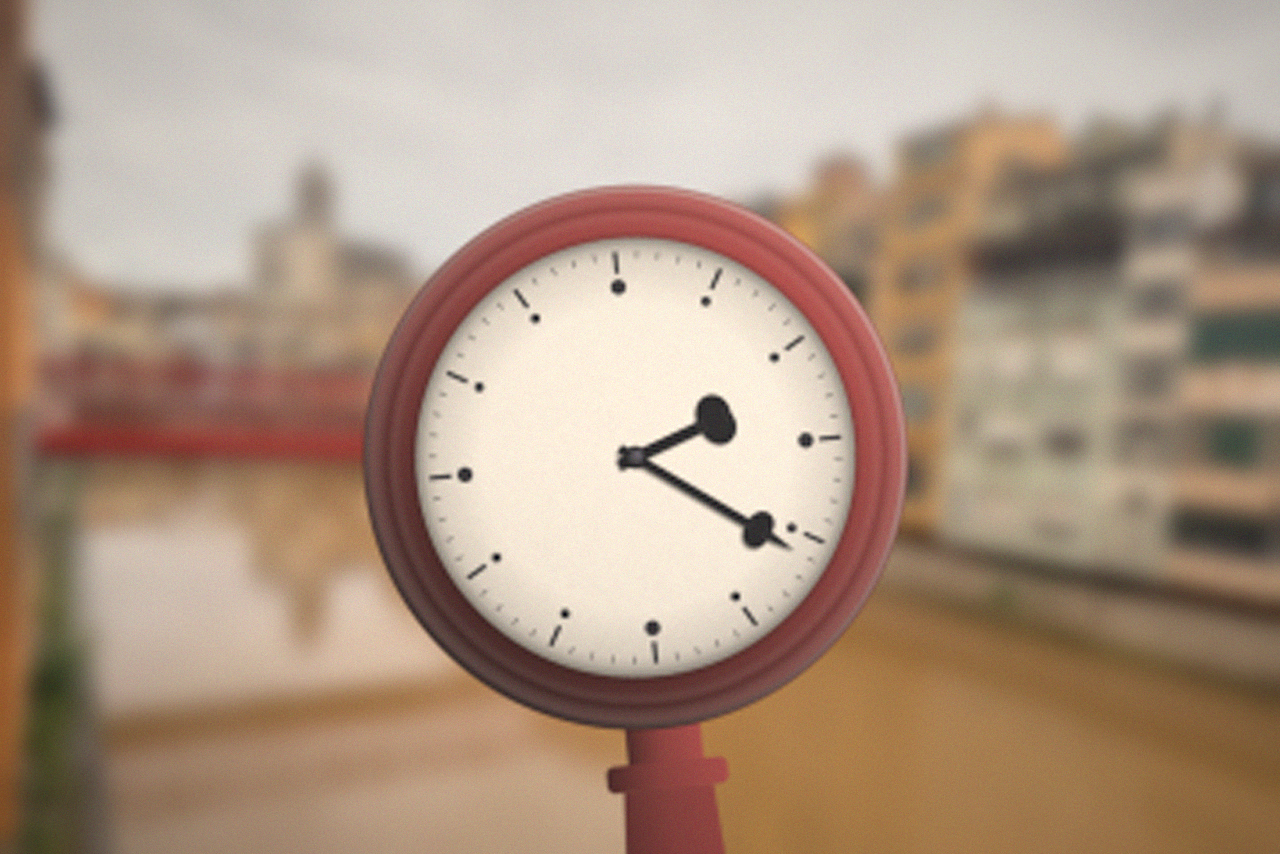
2:21
